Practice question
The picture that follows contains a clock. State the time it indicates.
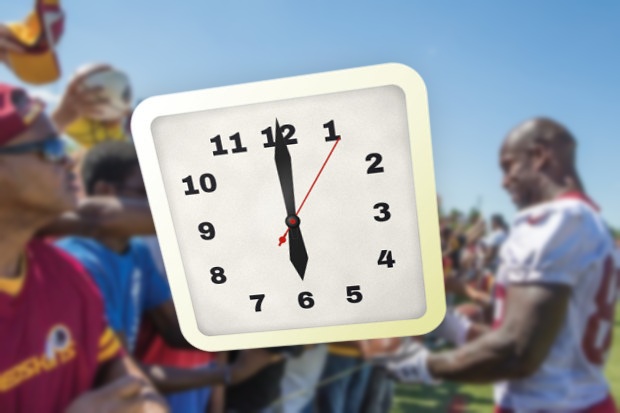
6:00:06
